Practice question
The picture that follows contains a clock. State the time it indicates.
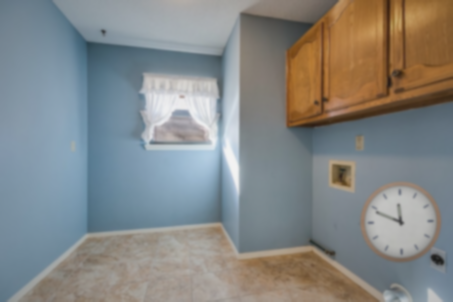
11:49
